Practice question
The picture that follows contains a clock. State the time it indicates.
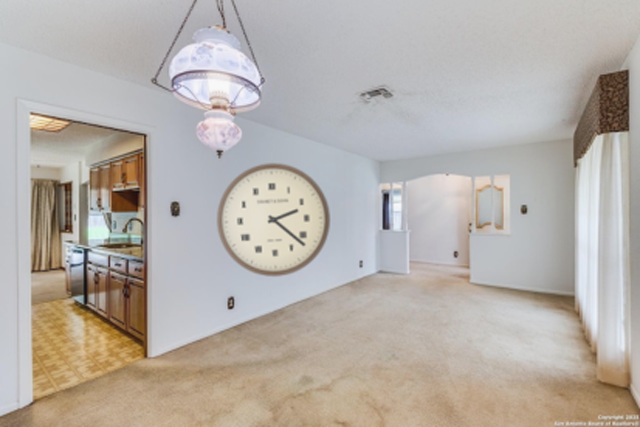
2:22
